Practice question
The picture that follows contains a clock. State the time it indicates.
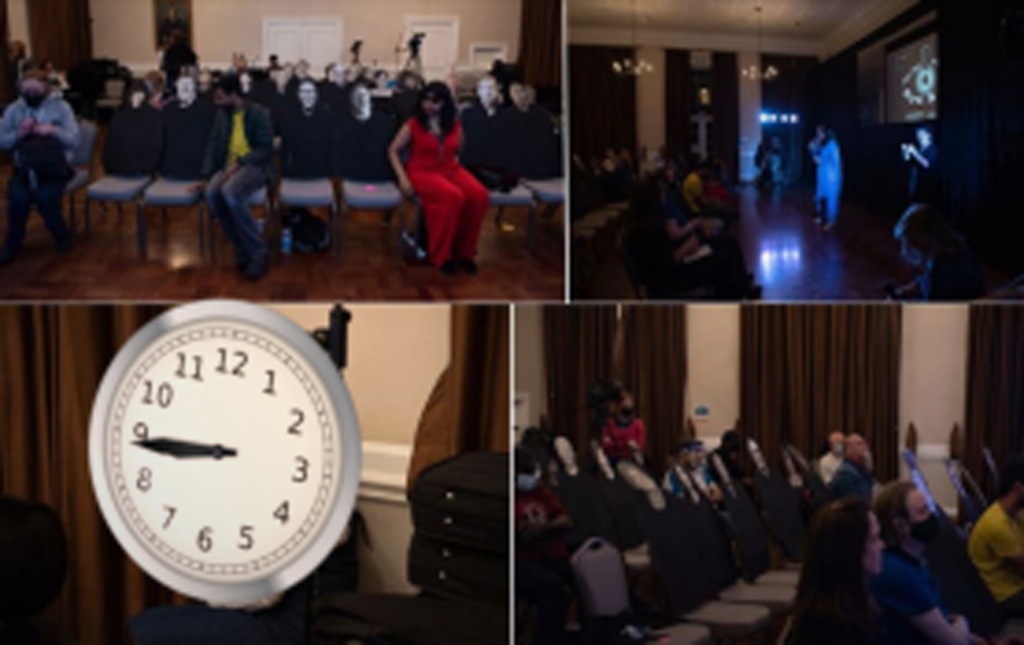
8:44
